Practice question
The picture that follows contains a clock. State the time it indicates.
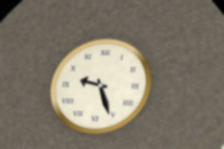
9:26
